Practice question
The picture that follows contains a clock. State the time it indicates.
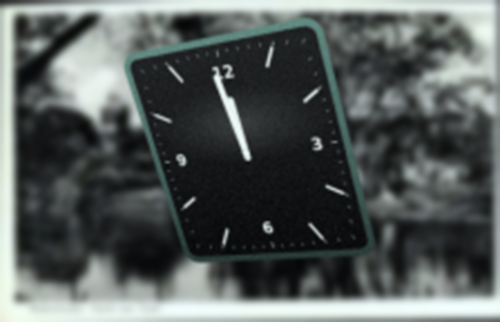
11:59
